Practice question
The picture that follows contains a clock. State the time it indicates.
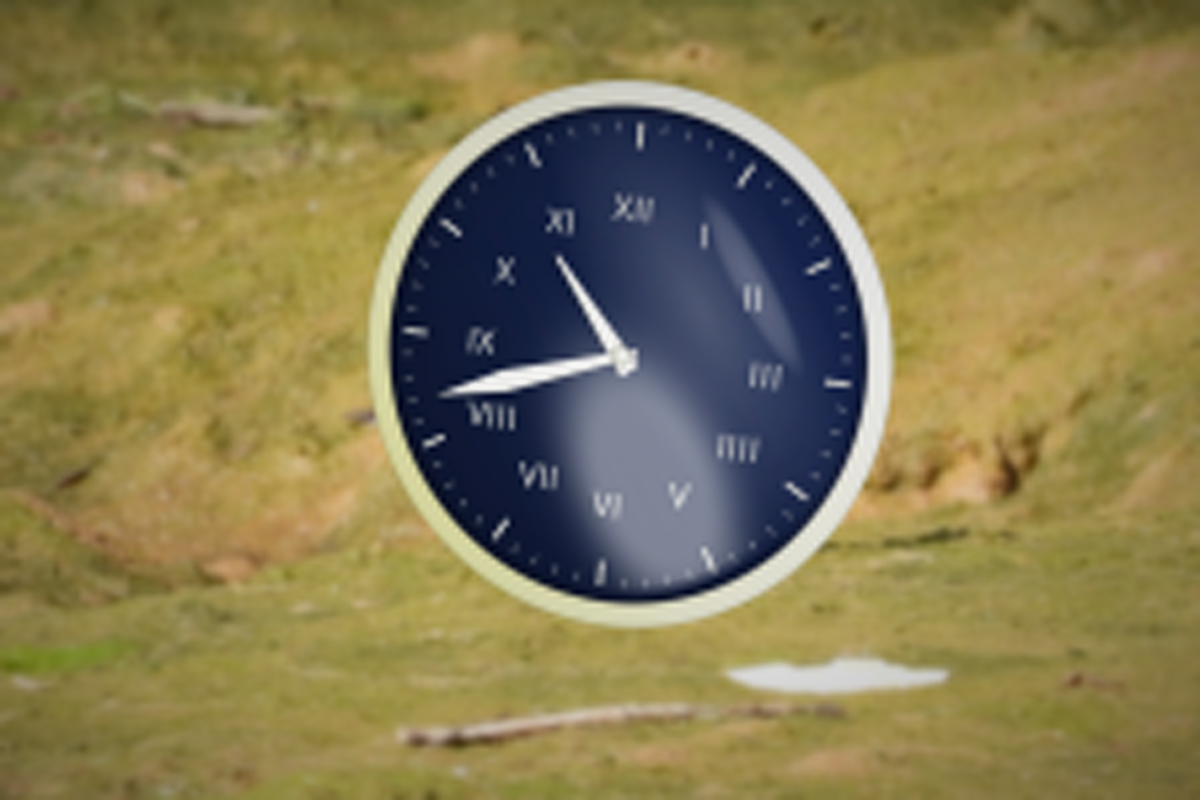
10:42
